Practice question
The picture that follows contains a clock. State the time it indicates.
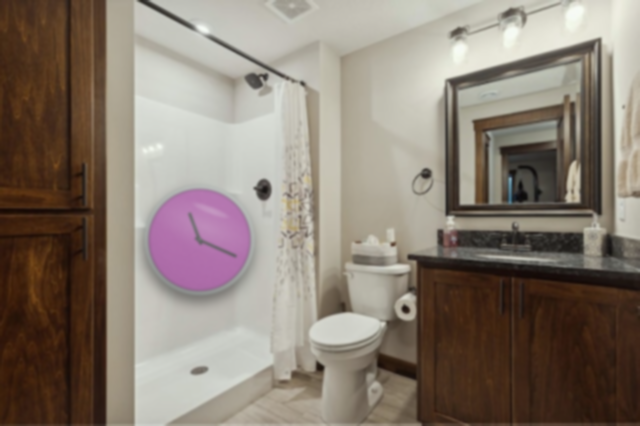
11:19
